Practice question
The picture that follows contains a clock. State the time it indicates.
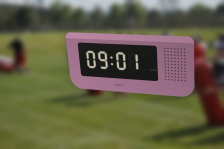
9:01
